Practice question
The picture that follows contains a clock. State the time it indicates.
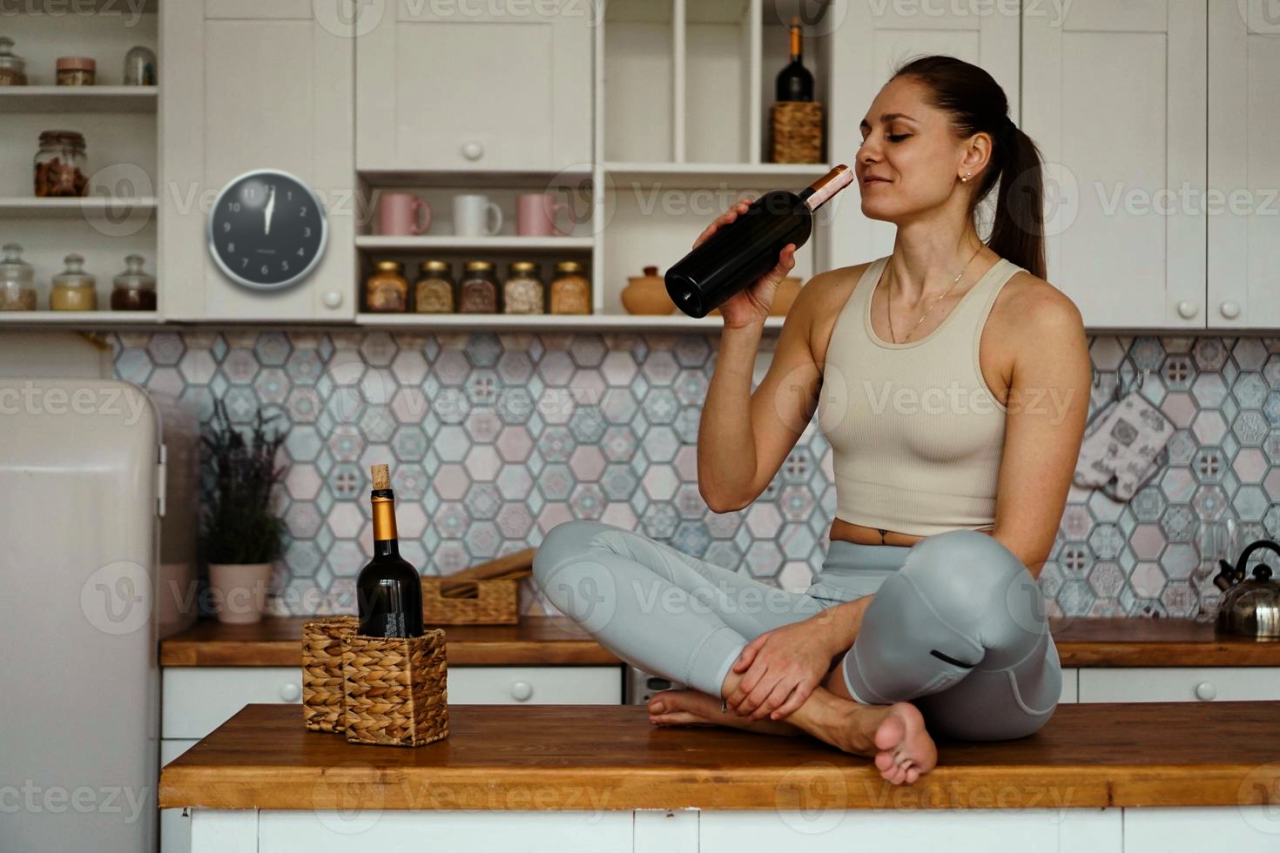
12:01
